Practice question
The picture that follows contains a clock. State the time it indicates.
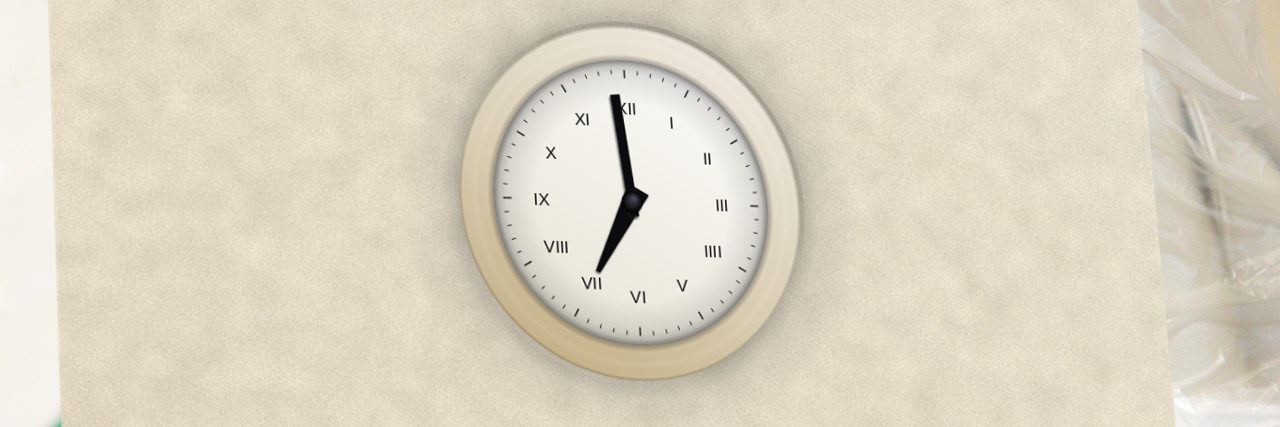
6:59
